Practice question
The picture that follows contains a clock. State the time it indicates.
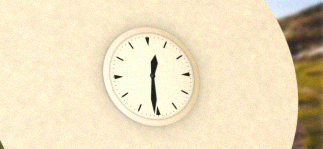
12:31
